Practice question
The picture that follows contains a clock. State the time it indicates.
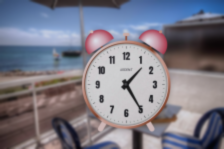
1:25
